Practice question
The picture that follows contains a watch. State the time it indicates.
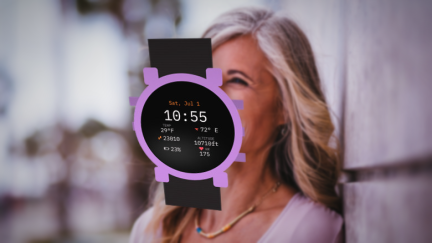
10:55
